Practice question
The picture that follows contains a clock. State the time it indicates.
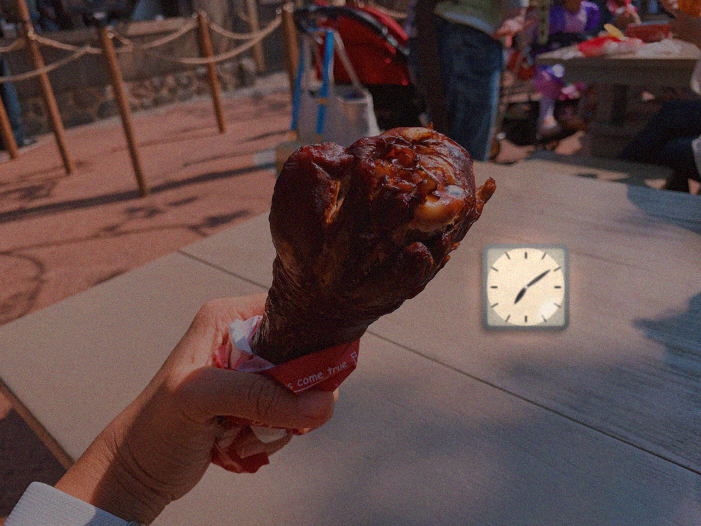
7:09
